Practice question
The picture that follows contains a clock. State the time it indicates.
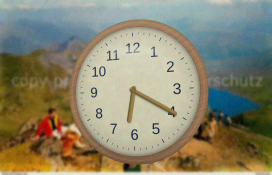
6:20
